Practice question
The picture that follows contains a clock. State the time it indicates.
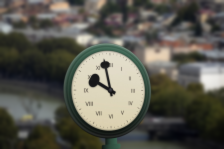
9:58
